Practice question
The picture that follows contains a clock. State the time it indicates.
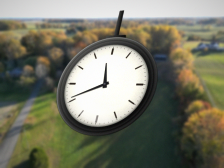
11:41
